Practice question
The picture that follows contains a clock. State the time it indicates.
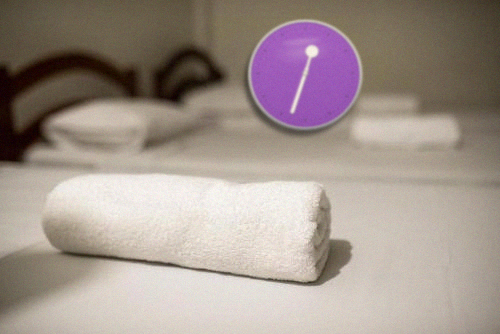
12:33
